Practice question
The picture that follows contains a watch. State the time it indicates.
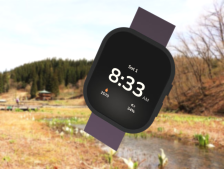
8:33
